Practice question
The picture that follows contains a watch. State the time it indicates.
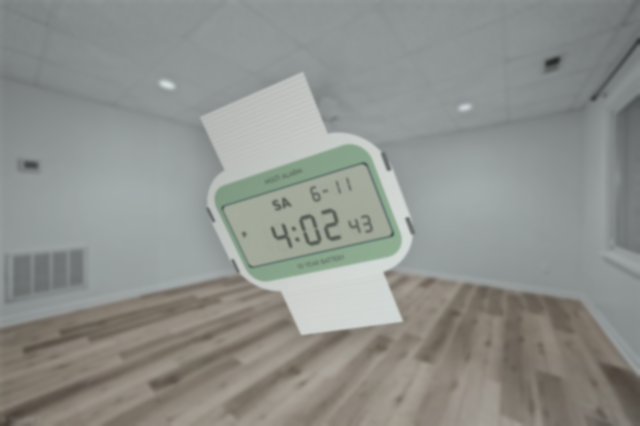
4:02:43
